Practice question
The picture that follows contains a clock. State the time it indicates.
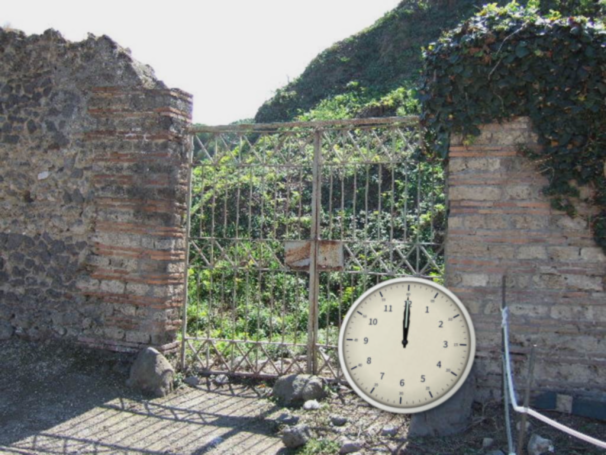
12:00
